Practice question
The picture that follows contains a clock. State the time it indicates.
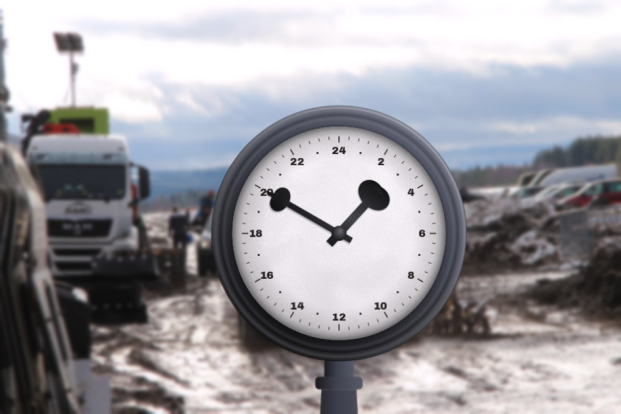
2:50
